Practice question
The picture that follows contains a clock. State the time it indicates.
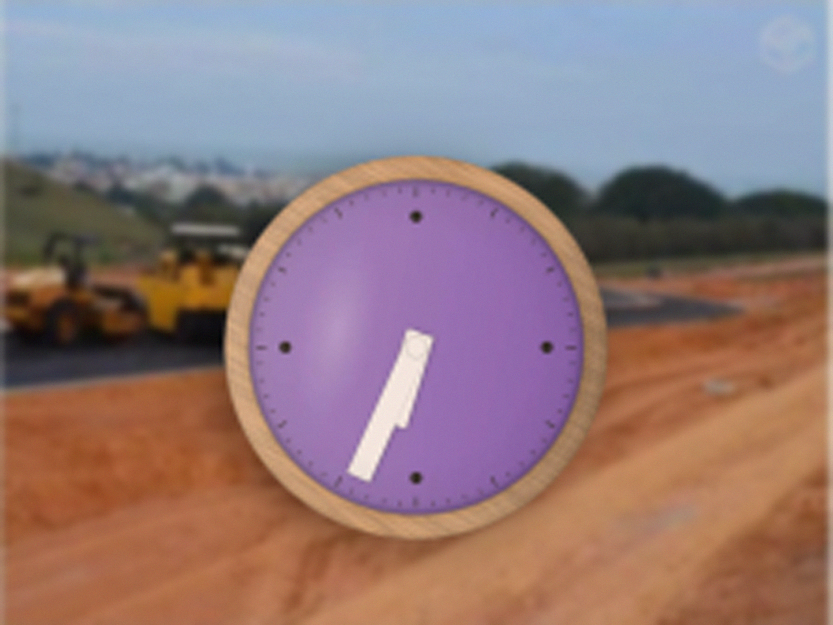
6:34
